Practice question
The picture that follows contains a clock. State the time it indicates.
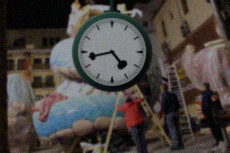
4:43
